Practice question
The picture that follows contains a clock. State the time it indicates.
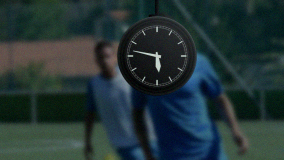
5:47
